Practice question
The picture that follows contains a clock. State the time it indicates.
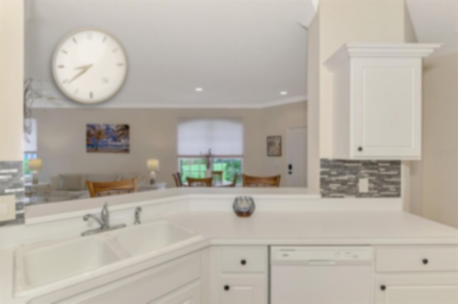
8:39
